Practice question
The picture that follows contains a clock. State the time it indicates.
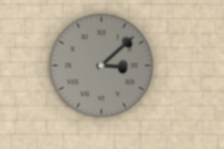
3:08
